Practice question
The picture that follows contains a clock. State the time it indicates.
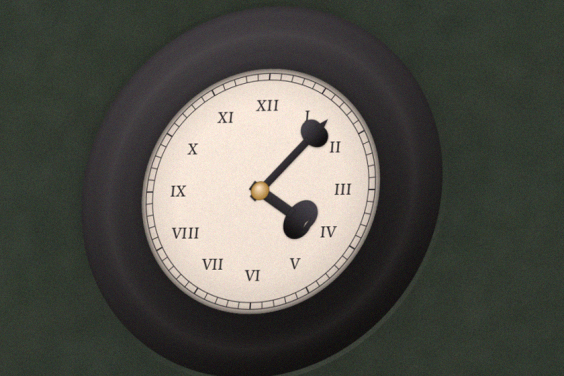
4:07
